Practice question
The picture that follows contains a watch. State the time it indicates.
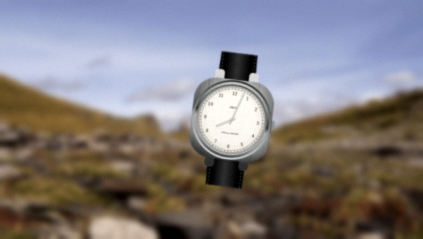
8:03
